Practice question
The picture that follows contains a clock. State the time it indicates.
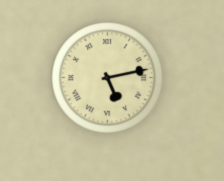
5:13
